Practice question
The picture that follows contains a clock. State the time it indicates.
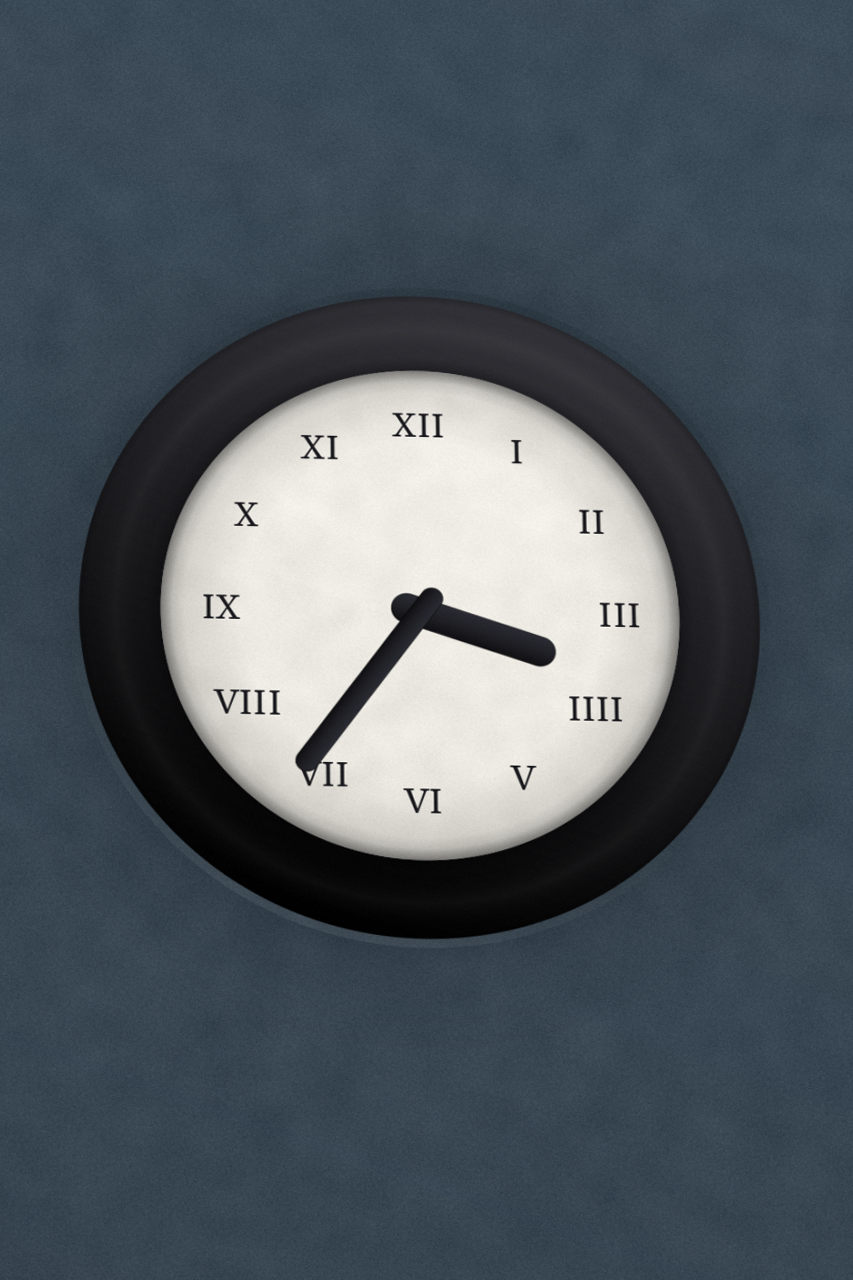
3:36
